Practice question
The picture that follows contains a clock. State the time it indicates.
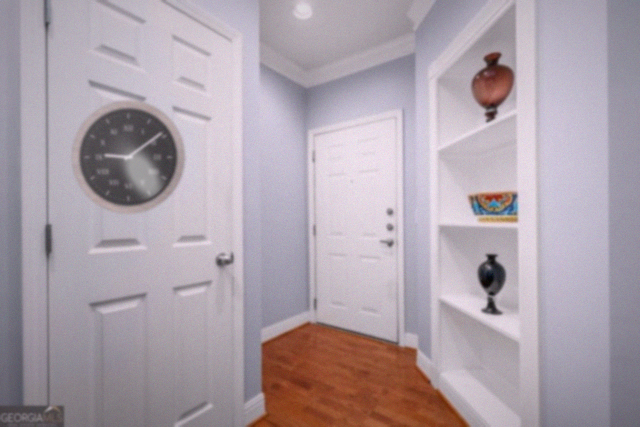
9:09
